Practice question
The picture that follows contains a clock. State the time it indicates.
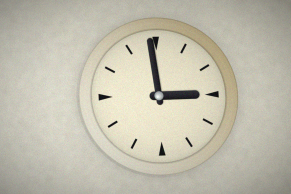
2:59
